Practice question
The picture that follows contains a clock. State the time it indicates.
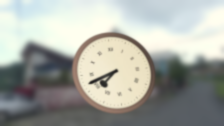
7:42
